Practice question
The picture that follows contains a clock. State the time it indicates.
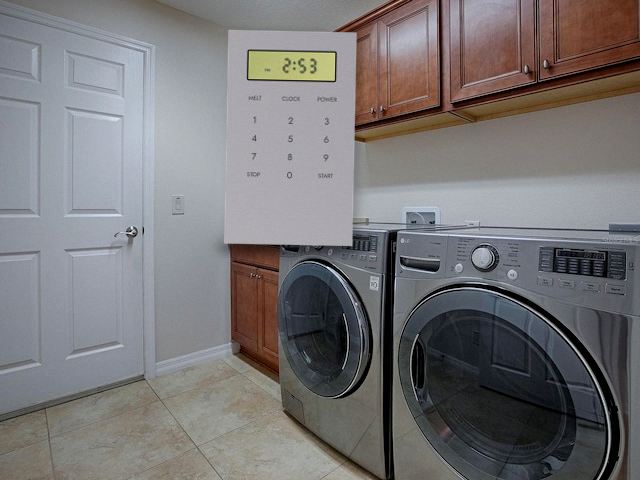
2:53
